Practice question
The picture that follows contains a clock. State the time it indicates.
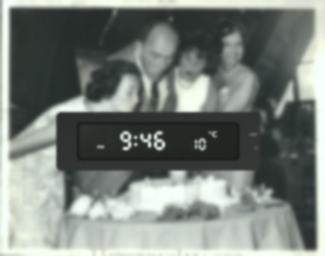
9:46
